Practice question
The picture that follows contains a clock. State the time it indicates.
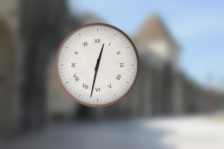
12:32
